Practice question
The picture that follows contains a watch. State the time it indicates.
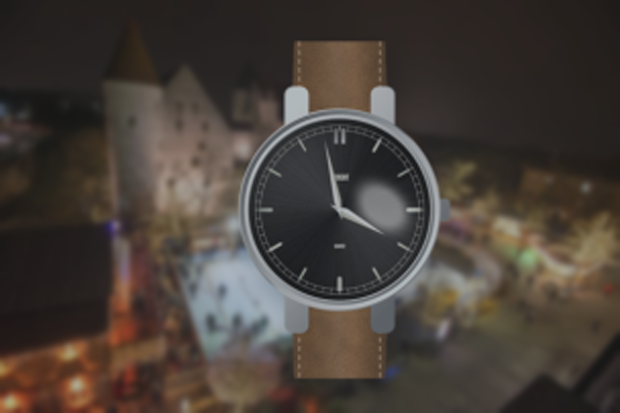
3:58
